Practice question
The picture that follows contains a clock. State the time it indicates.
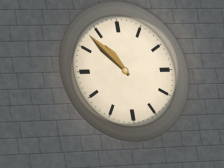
10:53
